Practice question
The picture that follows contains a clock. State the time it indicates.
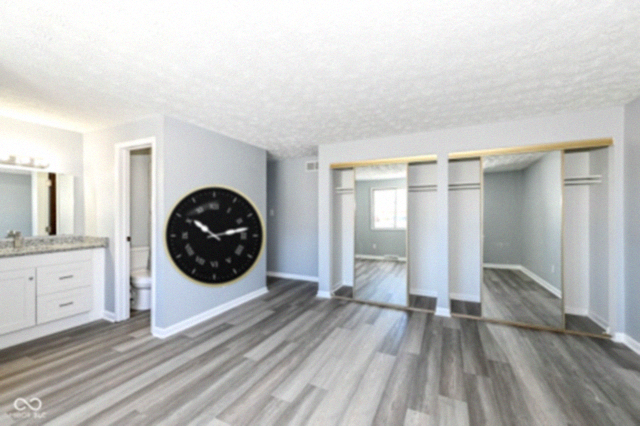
10:13
